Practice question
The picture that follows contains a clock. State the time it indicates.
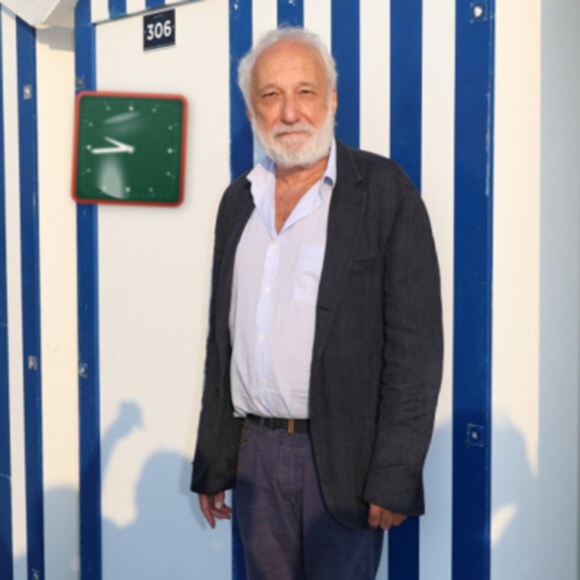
9:44
